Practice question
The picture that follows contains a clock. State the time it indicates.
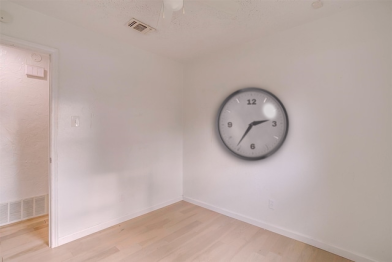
2:36
